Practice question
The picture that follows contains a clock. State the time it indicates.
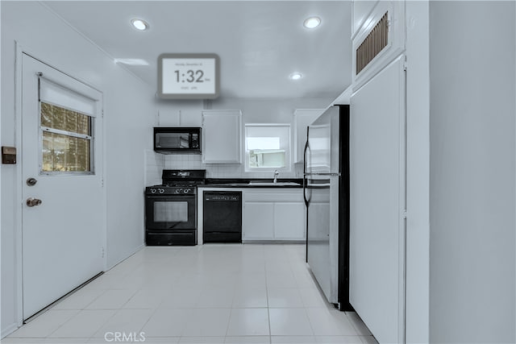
1:32
